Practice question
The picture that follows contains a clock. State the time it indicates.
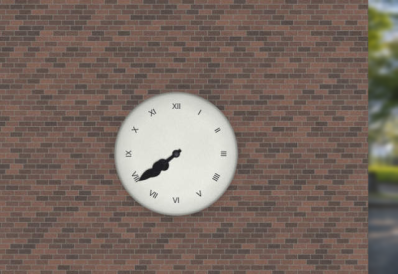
7:39
